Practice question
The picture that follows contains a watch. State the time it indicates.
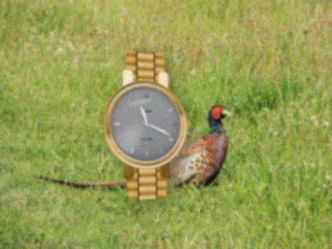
11:19
